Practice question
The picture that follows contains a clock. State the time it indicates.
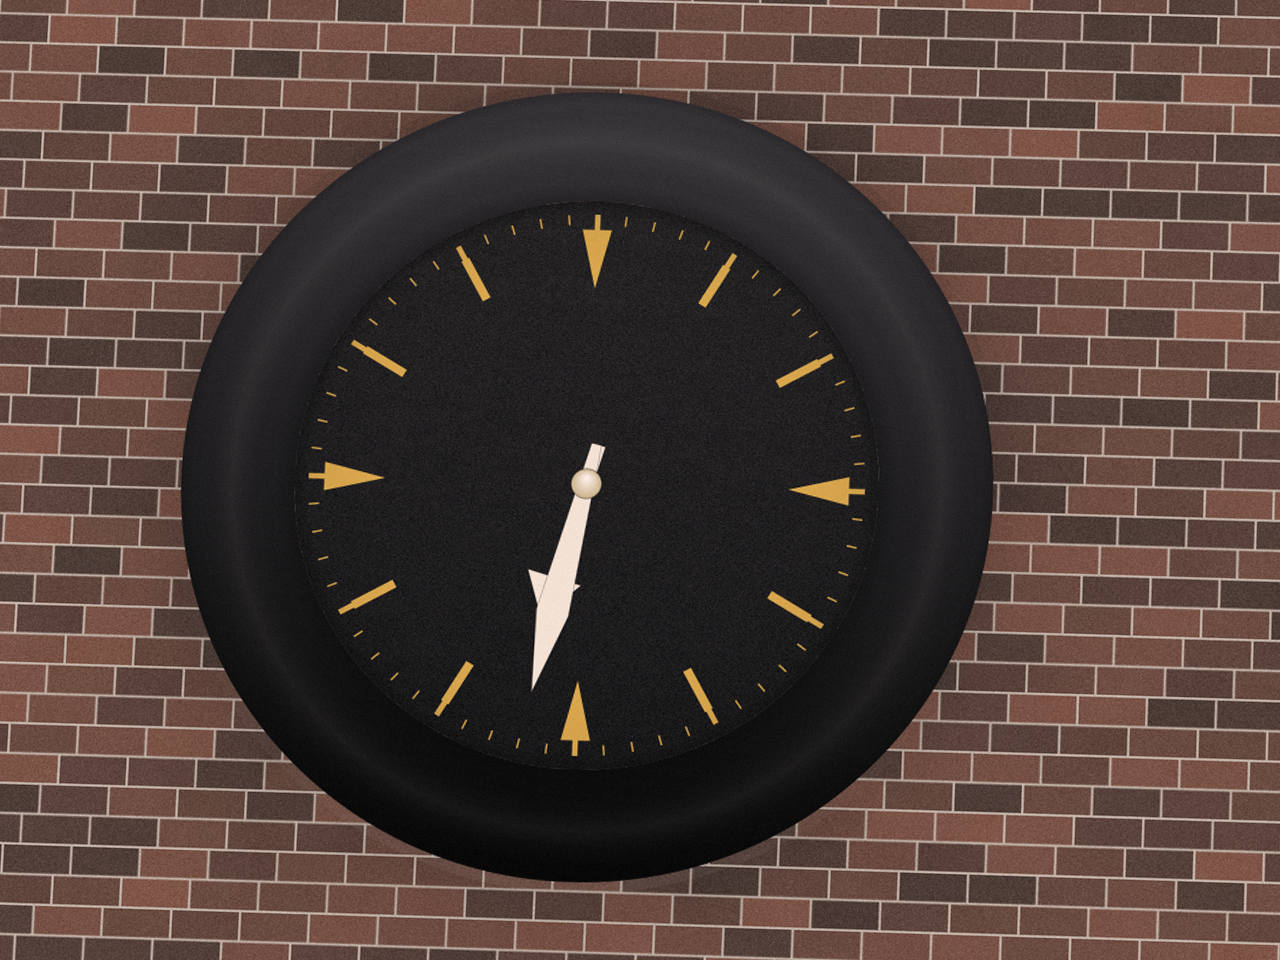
6:32
